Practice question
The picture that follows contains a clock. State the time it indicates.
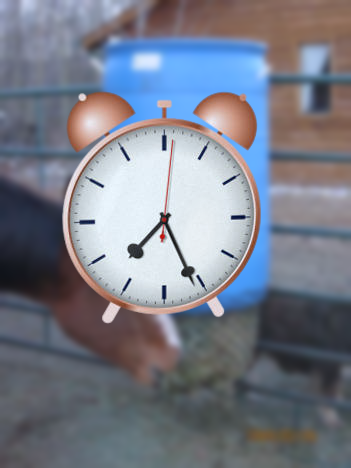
7:26:01
